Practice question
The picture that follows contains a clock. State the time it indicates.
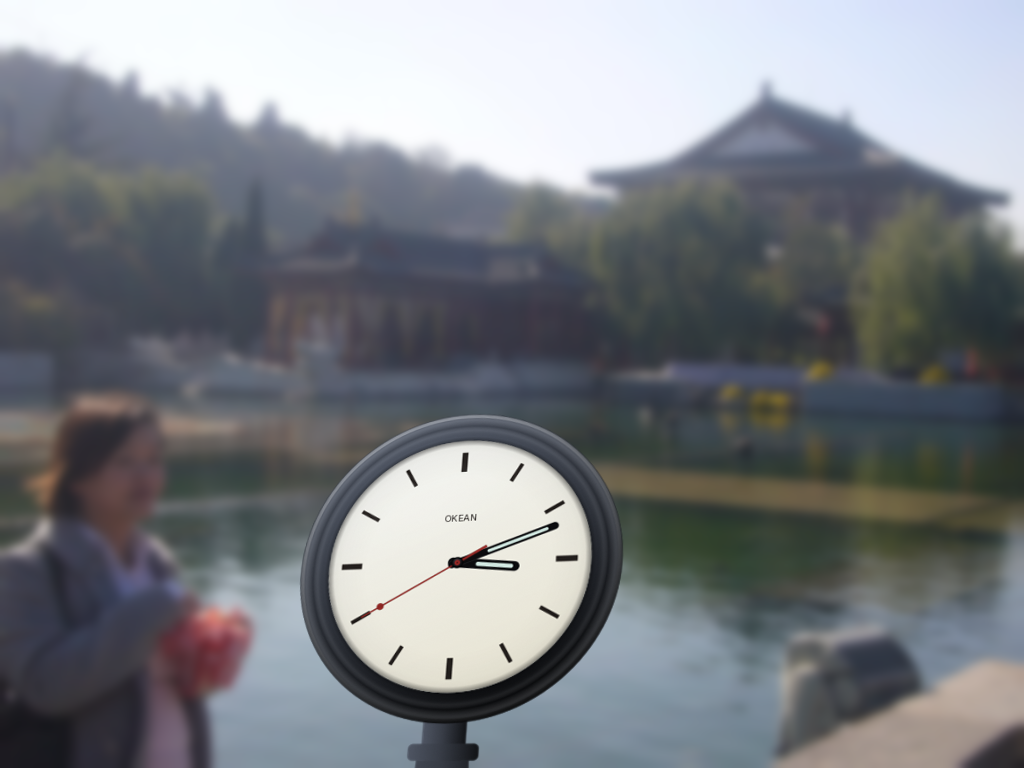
3:11:40
